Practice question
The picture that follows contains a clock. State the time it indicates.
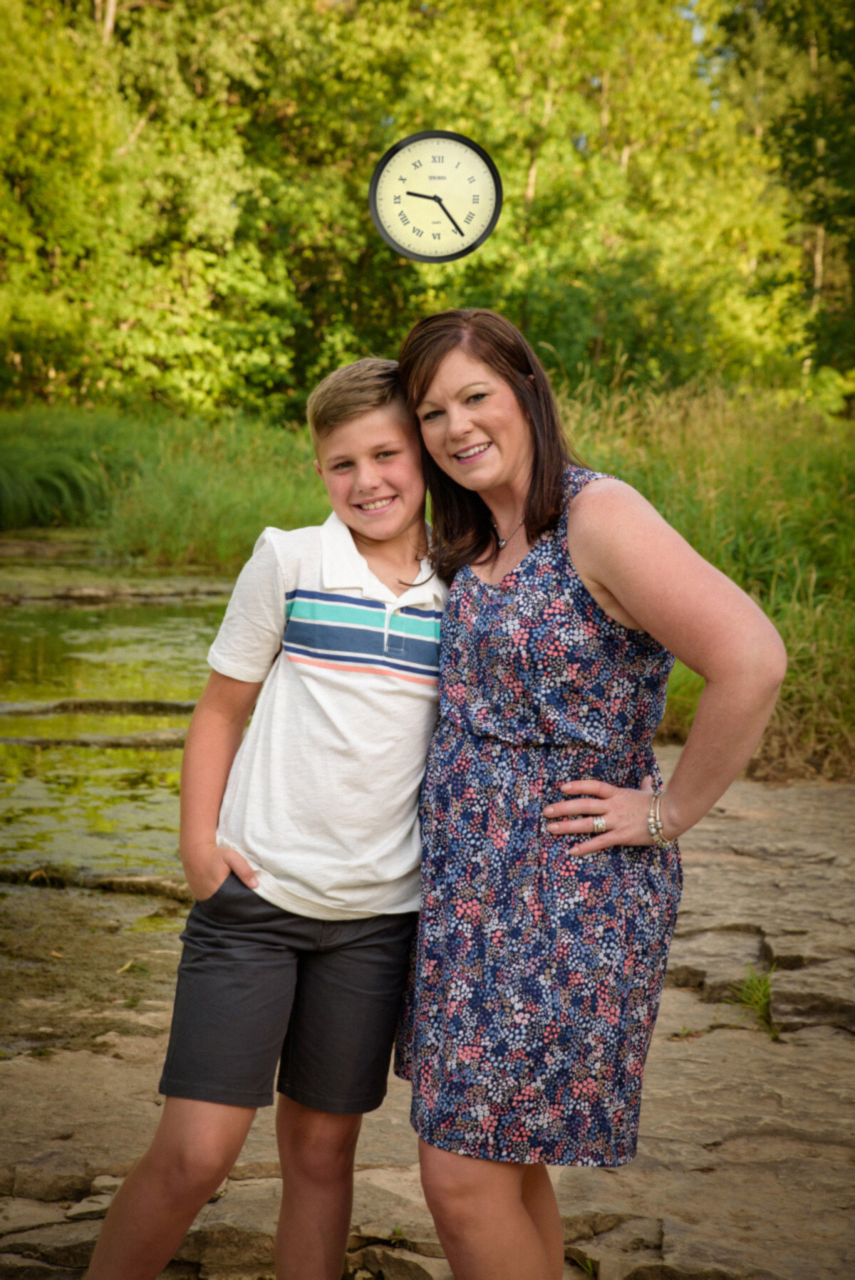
9:24
